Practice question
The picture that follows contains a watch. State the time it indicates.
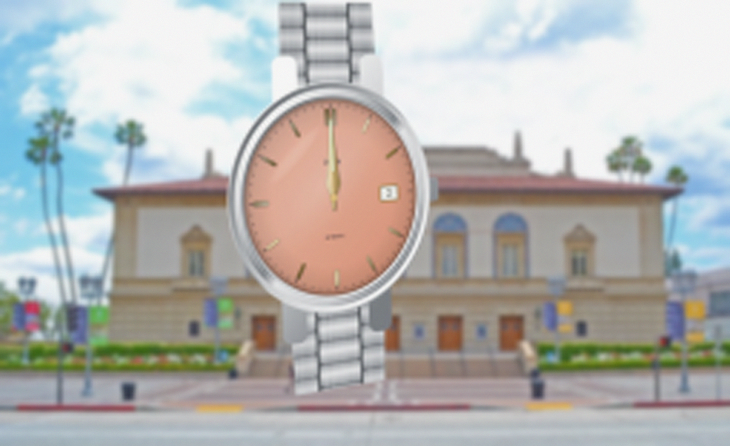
12:00
